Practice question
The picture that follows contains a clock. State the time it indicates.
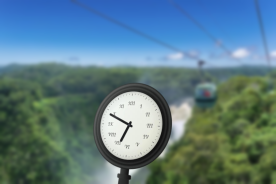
6:49
